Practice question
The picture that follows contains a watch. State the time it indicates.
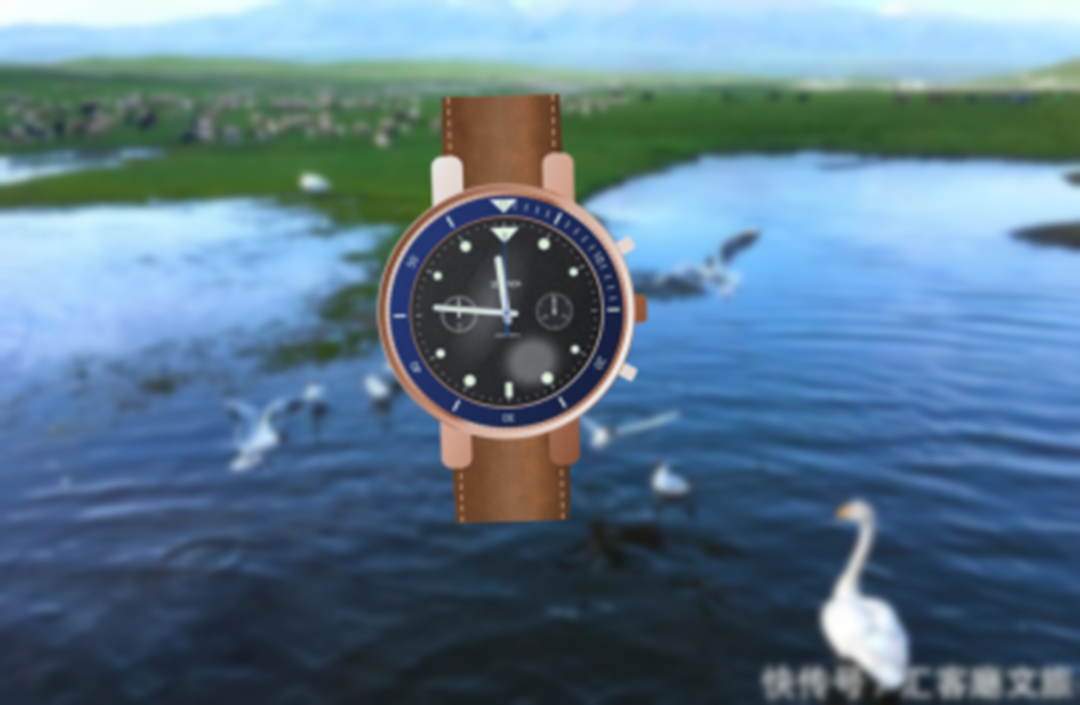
11:46
